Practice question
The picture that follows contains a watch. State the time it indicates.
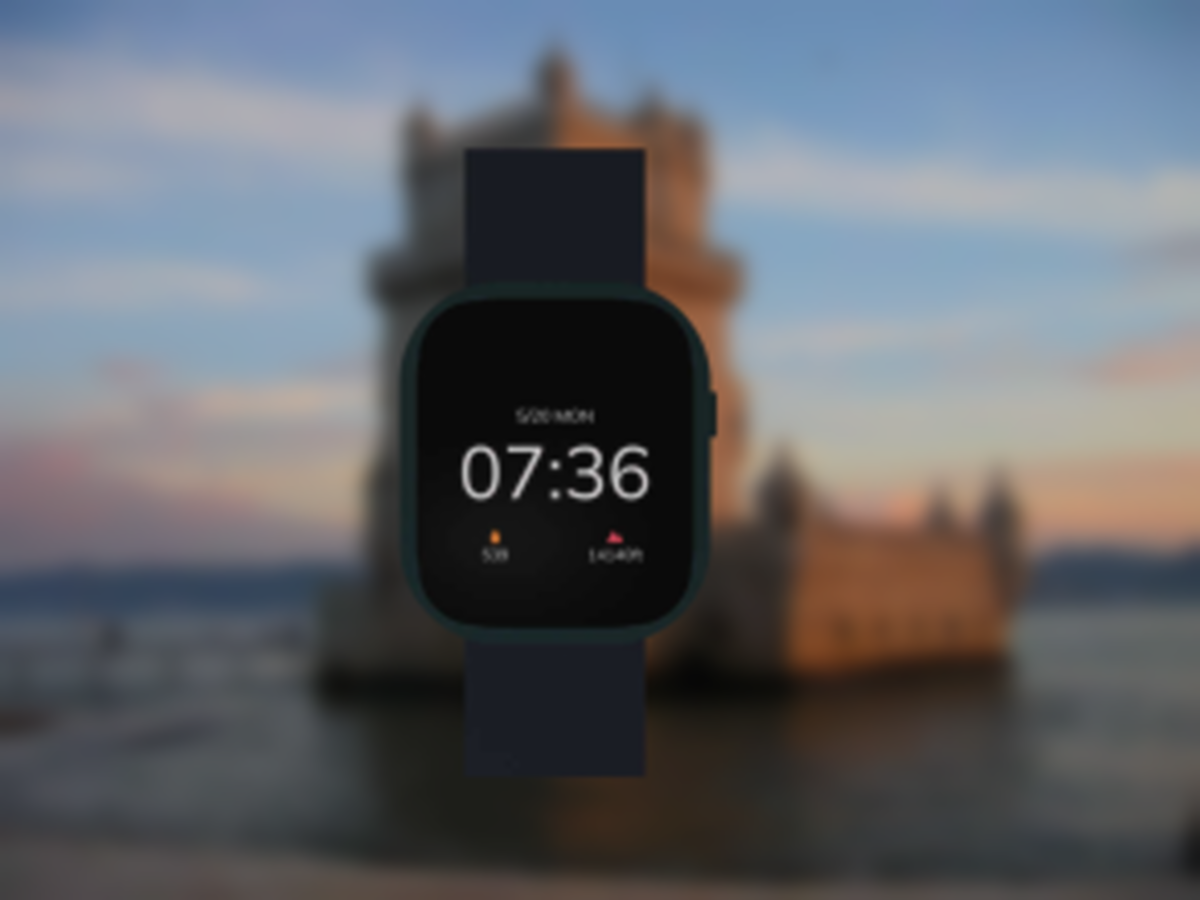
7:36
